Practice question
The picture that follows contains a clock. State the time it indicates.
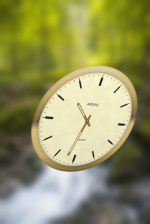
10:32
